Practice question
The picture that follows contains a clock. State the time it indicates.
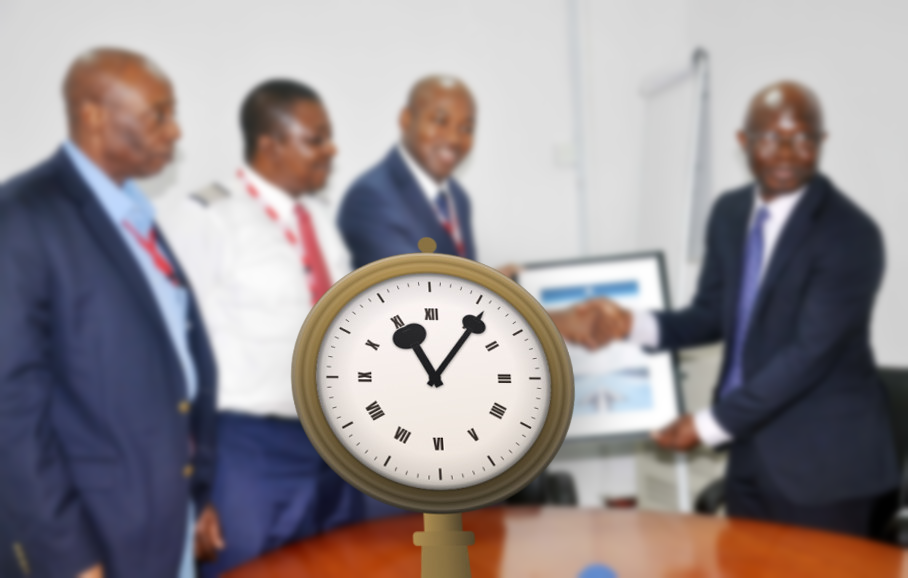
11:06
